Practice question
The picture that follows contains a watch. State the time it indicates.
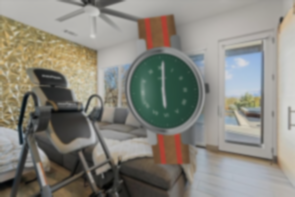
6:01
